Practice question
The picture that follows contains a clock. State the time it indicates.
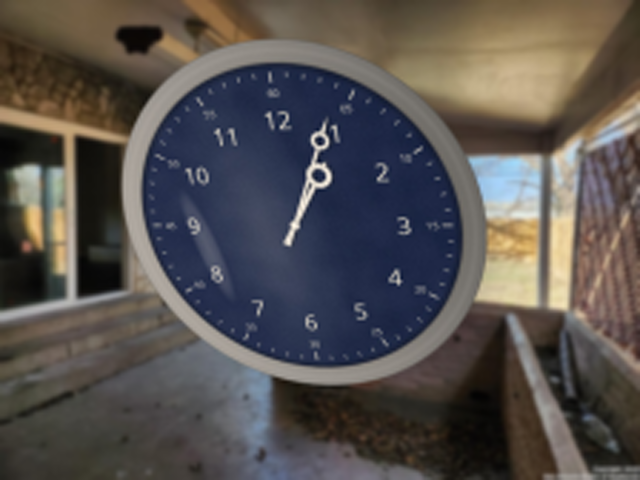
1:04
